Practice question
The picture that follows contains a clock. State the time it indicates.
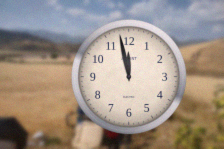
11:58
